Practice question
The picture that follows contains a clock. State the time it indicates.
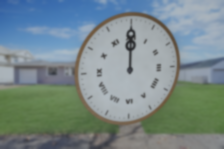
12:00
